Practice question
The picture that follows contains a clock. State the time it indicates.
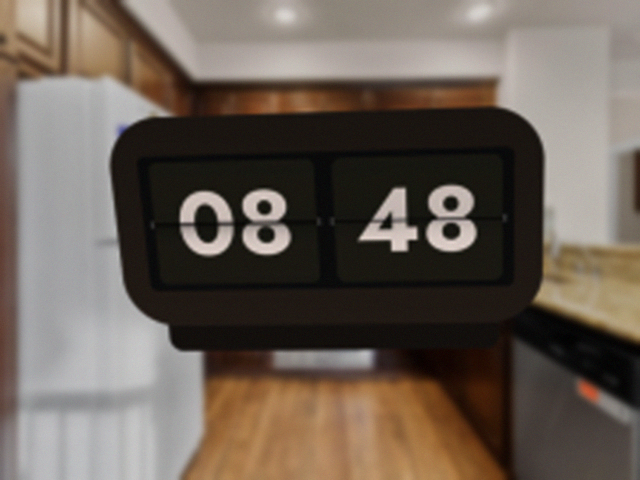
8:48
